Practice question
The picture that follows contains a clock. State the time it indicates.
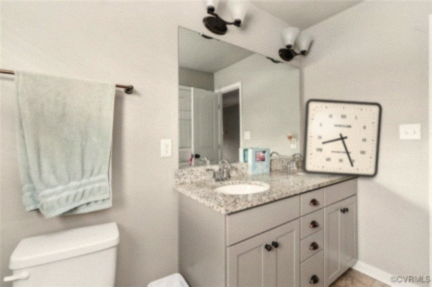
8:26
